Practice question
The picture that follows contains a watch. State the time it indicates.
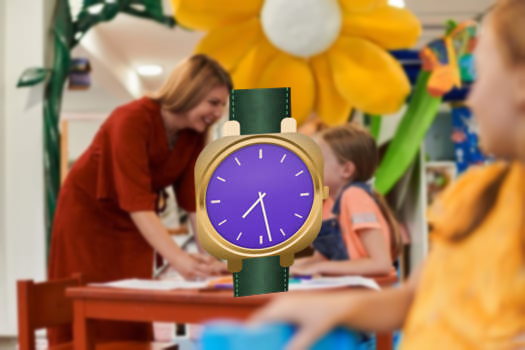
7:28
